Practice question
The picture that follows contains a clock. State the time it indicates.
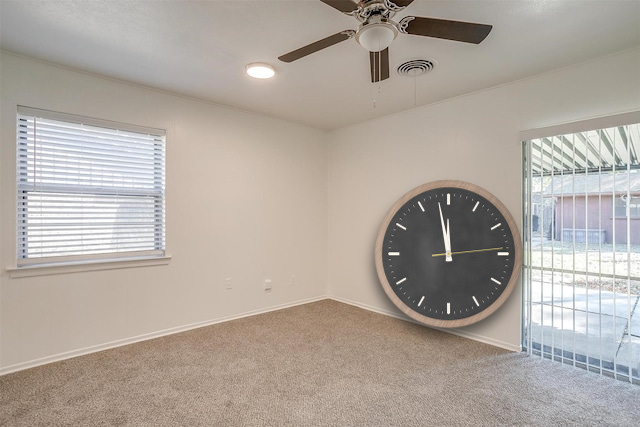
11:58:14
